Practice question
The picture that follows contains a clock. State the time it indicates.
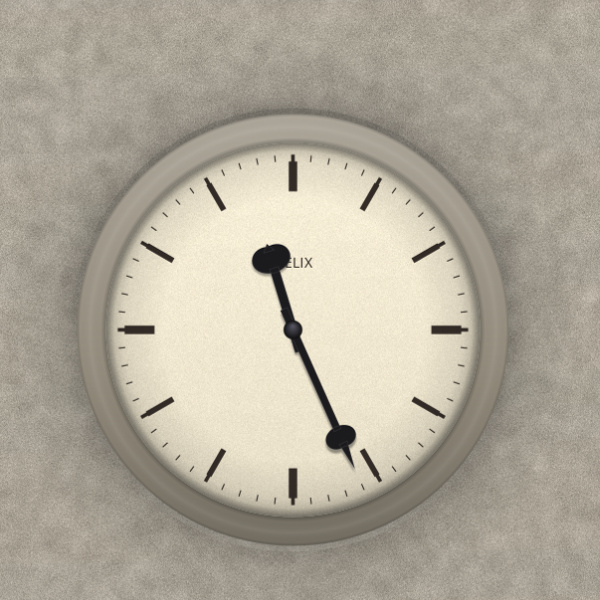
11:26
